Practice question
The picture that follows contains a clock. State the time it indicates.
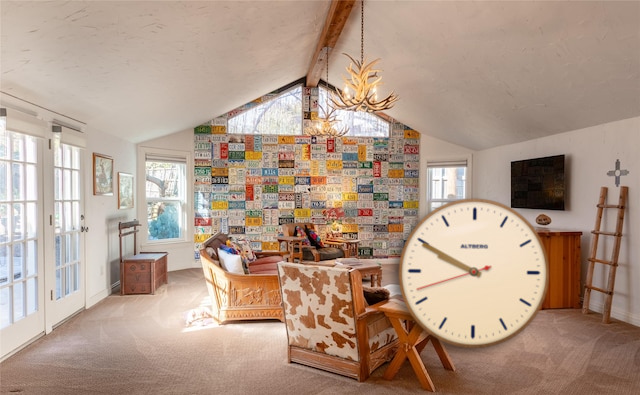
9:49:42
